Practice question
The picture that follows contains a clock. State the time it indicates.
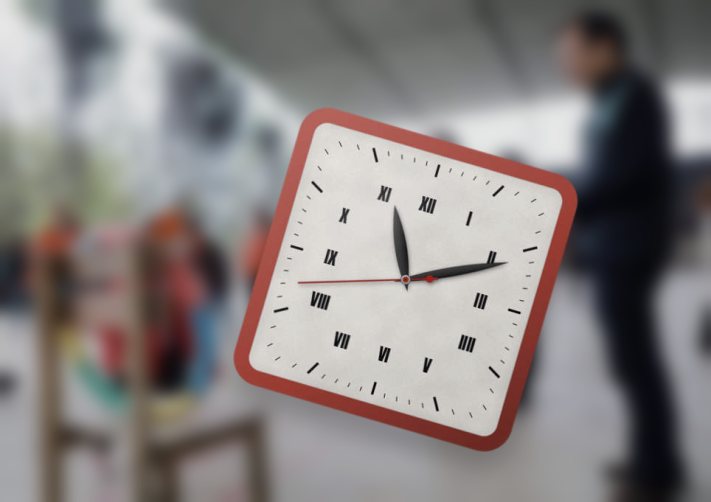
11:10:42
